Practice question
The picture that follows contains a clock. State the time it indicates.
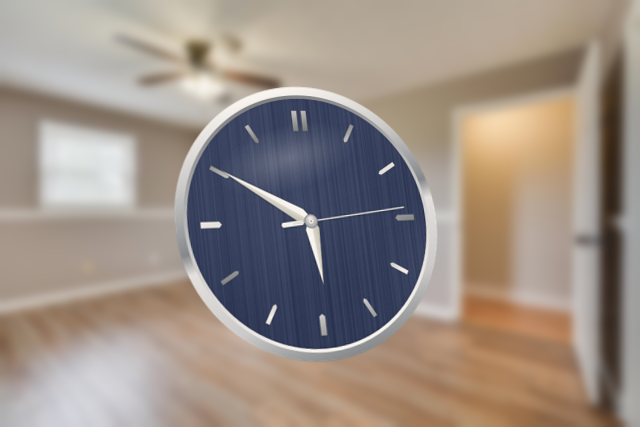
5:50:14
